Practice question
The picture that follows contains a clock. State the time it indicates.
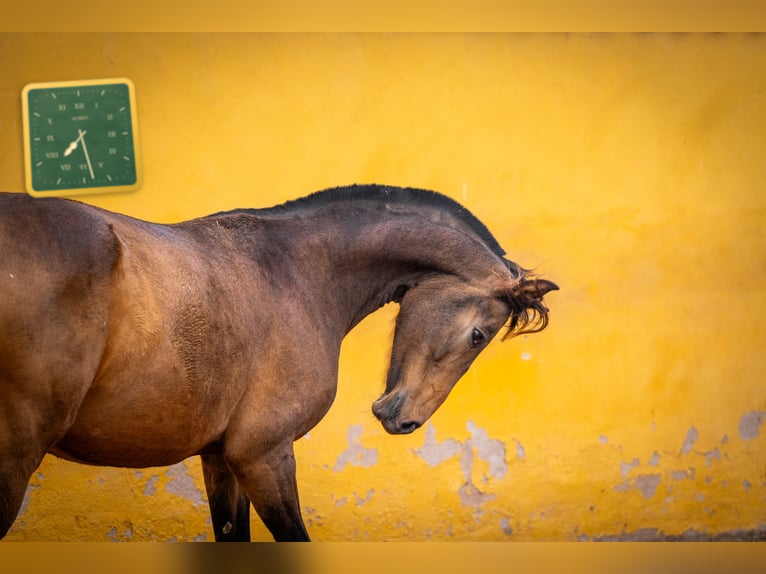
7:28
